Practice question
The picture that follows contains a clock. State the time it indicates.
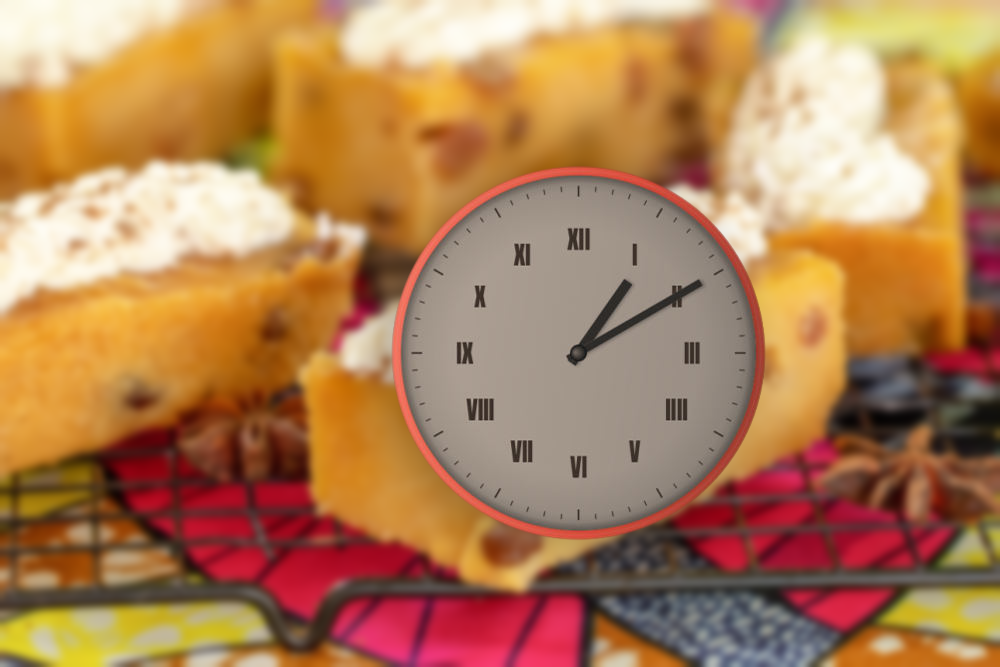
1:10
